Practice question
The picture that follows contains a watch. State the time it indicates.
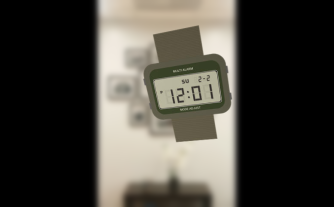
12:01
